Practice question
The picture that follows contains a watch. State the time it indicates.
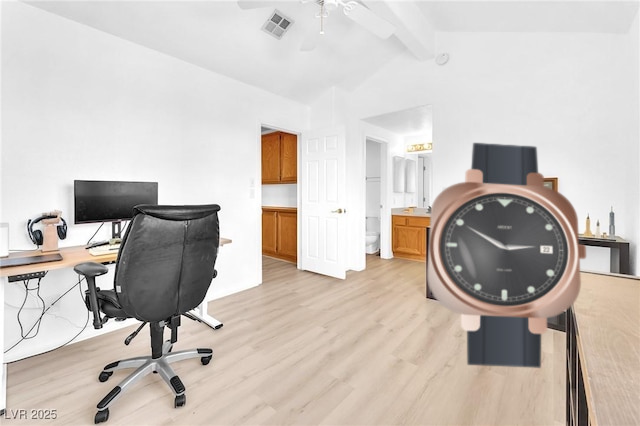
2:50
